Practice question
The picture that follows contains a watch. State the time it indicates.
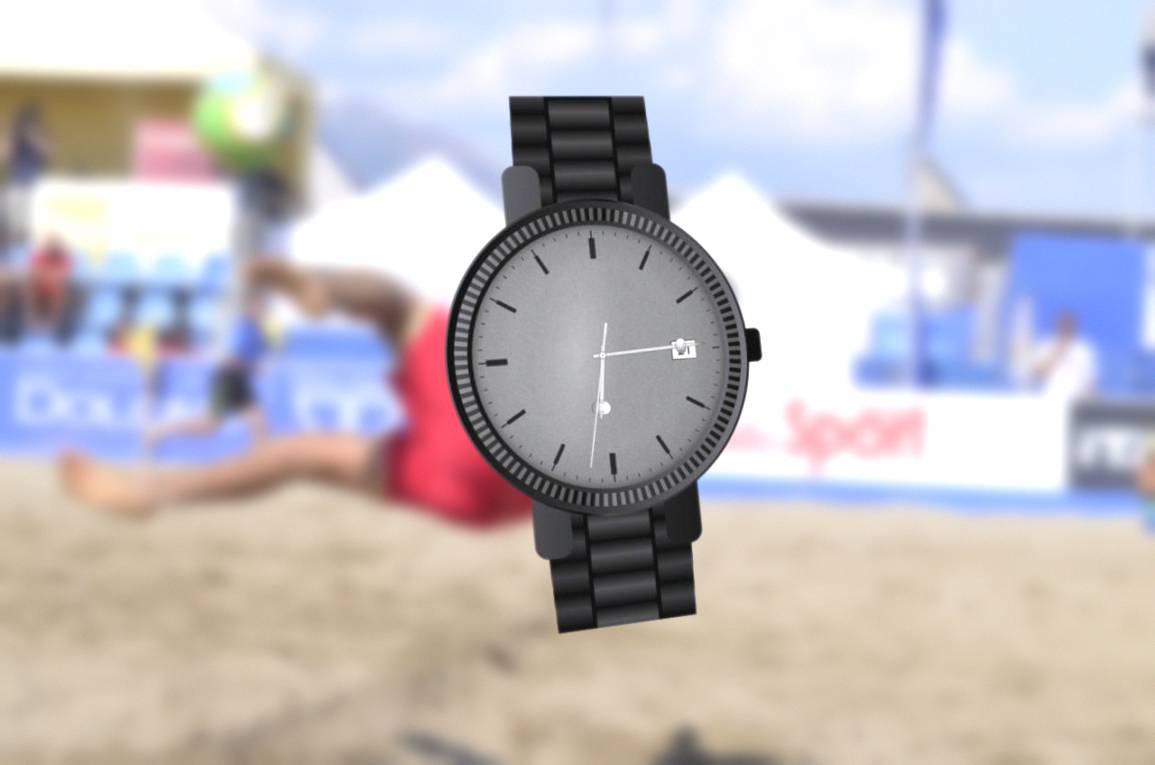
6:14:32
